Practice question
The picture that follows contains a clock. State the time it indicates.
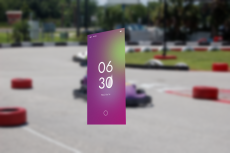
6:30
